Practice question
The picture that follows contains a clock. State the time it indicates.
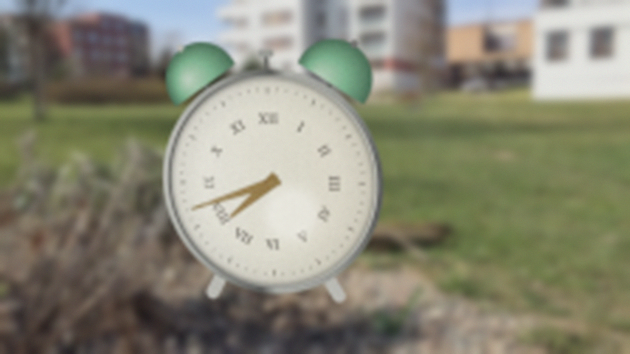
7:42
